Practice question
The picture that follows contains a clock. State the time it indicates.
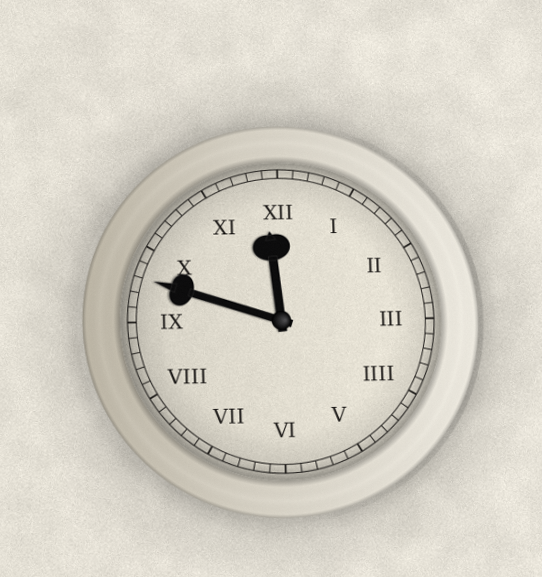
11:48
